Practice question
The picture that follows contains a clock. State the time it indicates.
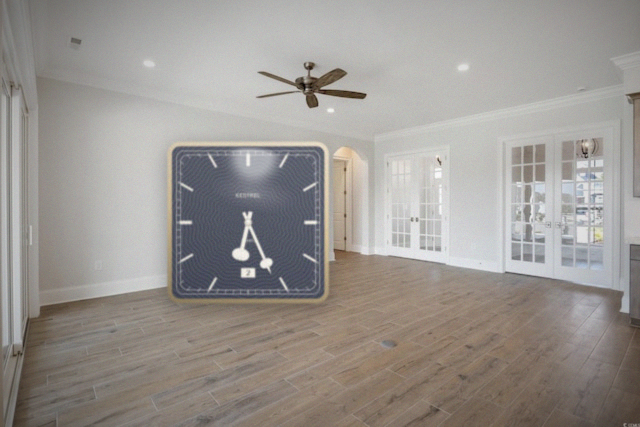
6:26
